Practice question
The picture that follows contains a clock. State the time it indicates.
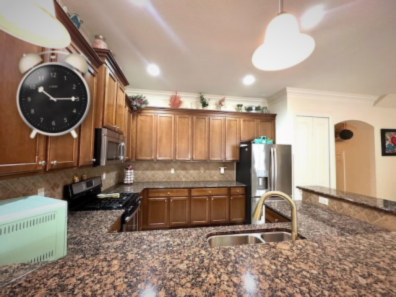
10:15
